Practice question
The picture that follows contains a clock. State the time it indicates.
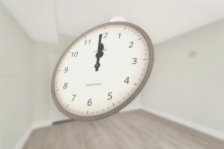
11:59
